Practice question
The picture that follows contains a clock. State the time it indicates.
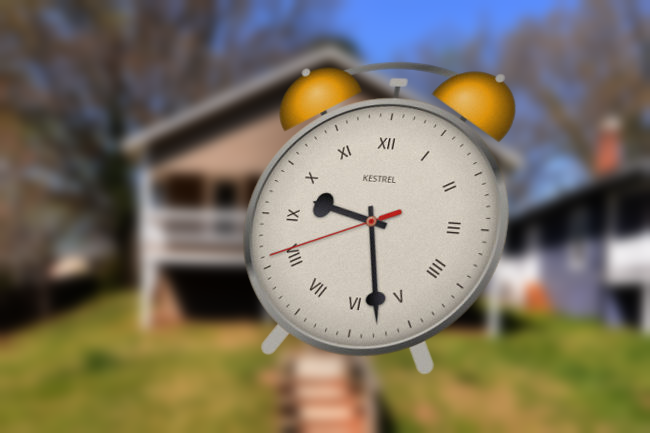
9:27:41
